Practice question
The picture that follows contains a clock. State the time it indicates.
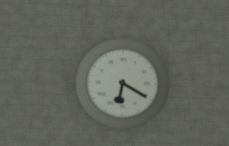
6:20
